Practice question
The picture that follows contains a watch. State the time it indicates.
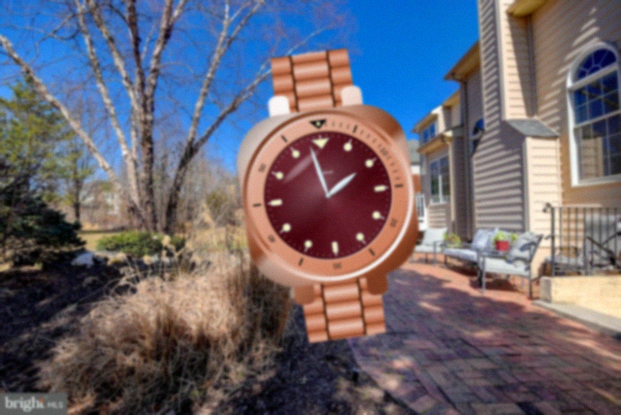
1:58
